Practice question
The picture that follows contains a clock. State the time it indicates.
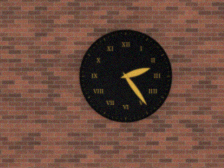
2:24
